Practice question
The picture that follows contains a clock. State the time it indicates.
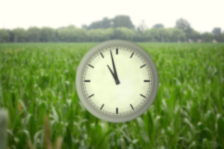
10:58
